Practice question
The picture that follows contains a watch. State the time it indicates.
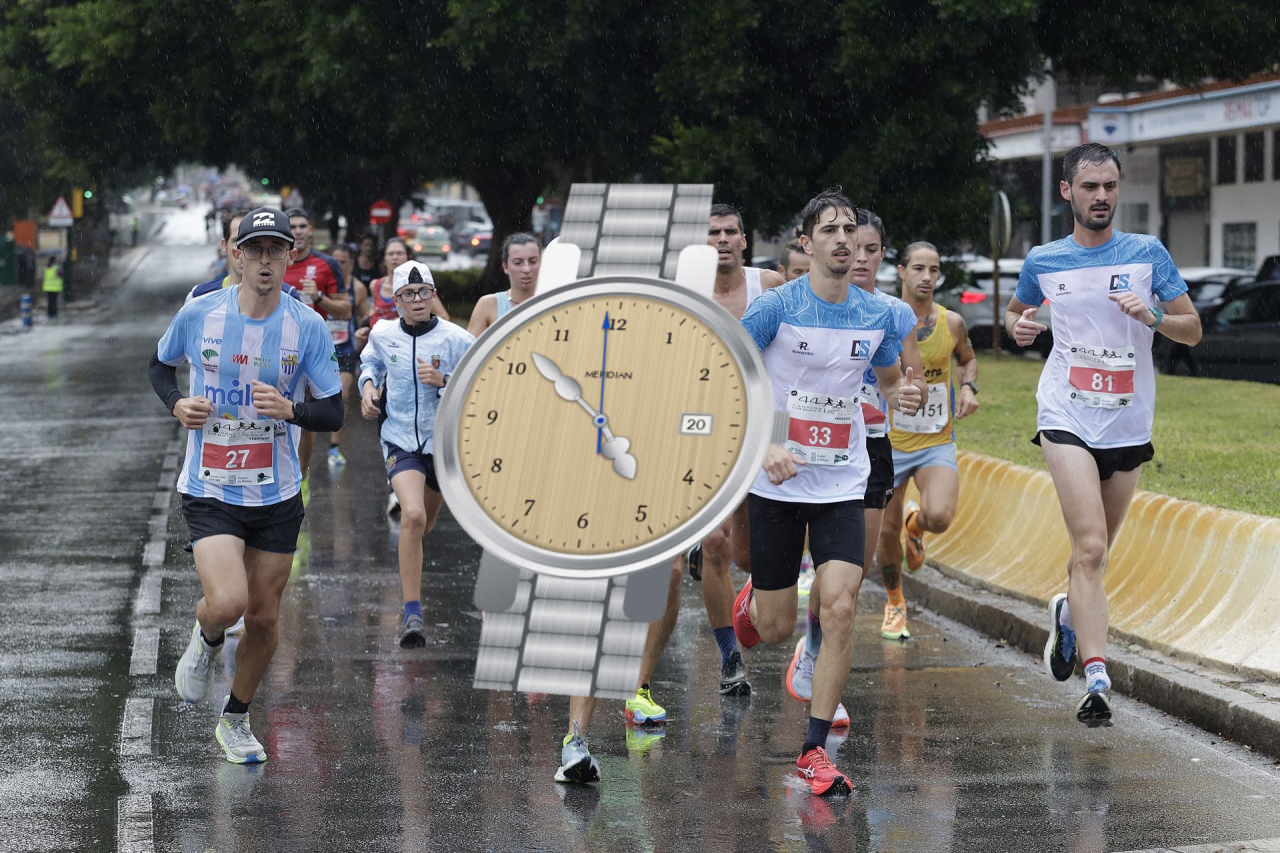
4:51:59
